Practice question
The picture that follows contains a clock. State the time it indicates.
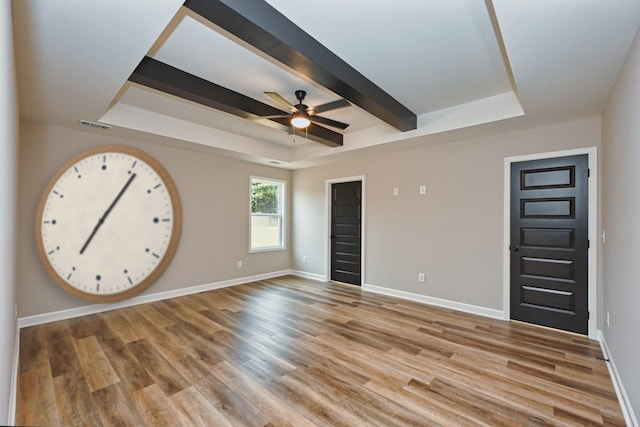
7:06
